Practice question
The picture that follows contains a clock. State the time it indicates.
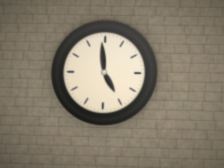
4:59
